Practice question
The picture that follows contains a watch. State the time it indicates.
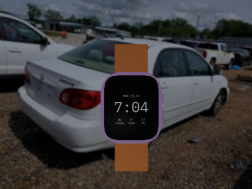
7:04
